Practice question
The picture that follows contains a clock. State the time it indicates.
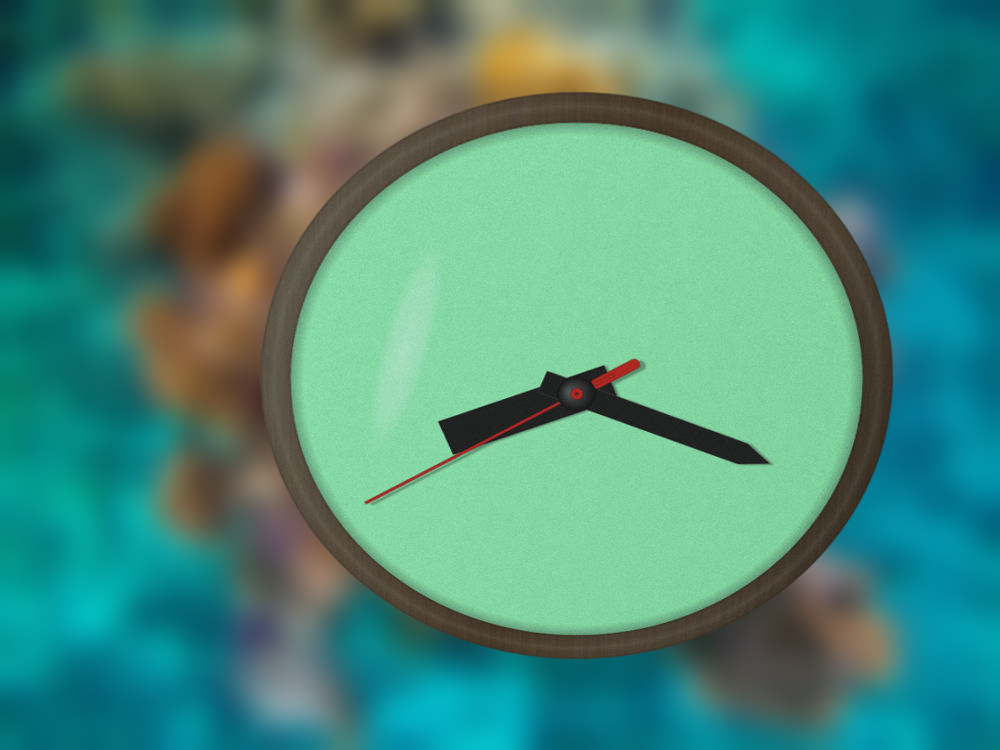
8:18:40
